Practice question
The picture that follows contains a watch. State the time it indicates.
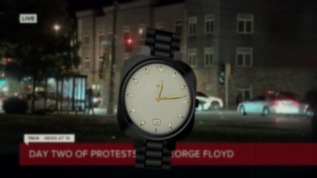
12:13
